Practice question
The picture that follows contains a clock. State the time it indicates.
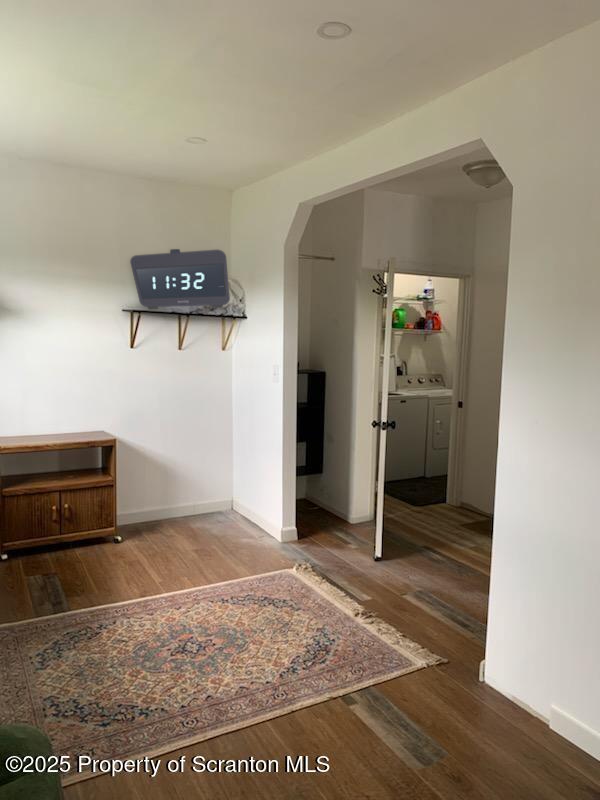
11:32
